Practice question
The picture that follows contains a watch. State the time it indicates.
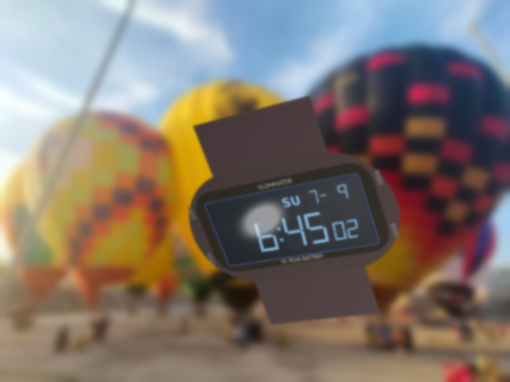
6:45:02
